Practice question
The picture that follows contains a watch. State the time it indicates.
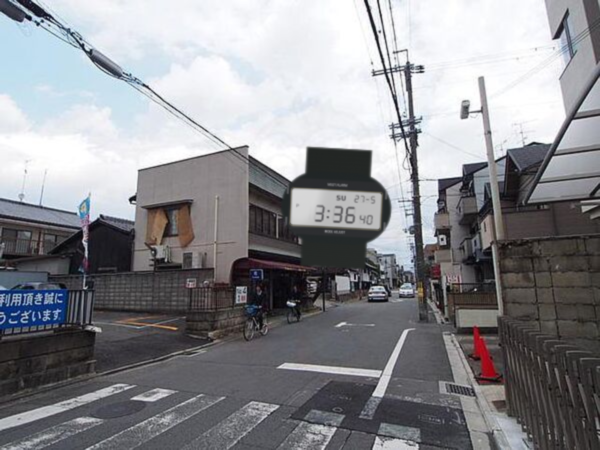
3:36:40
